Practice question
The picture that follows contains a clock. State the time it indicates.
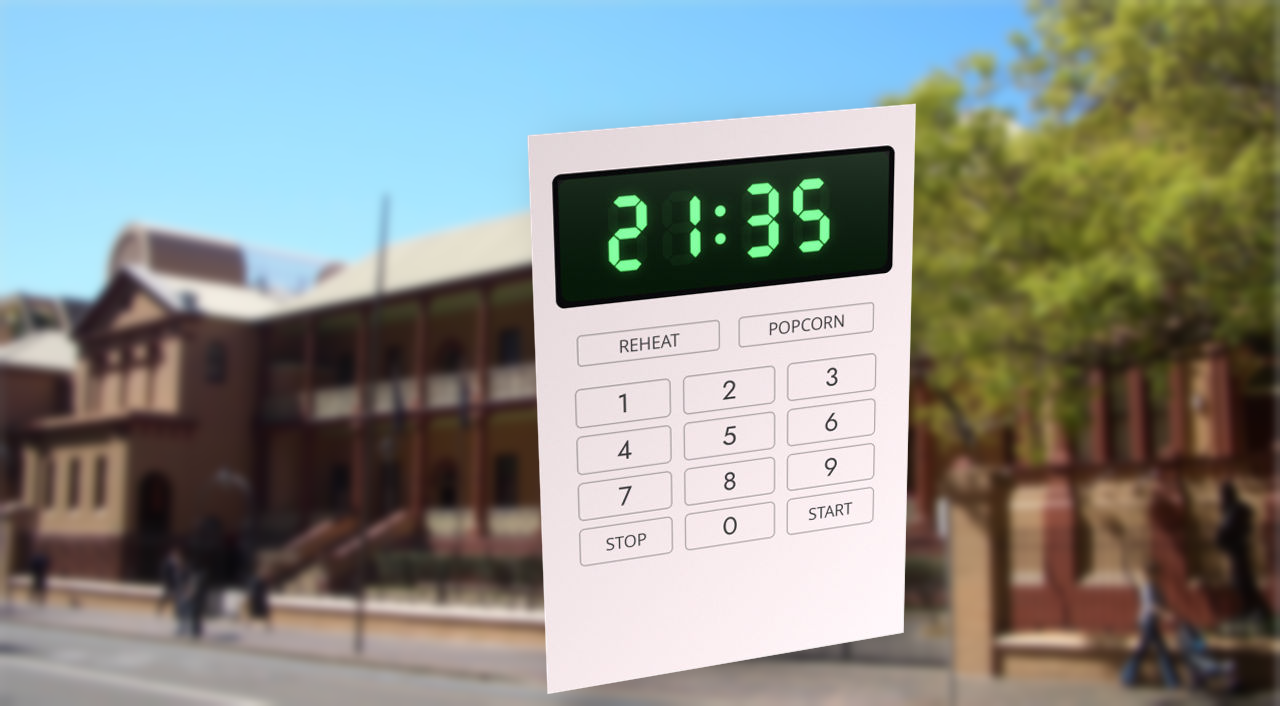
21:35
